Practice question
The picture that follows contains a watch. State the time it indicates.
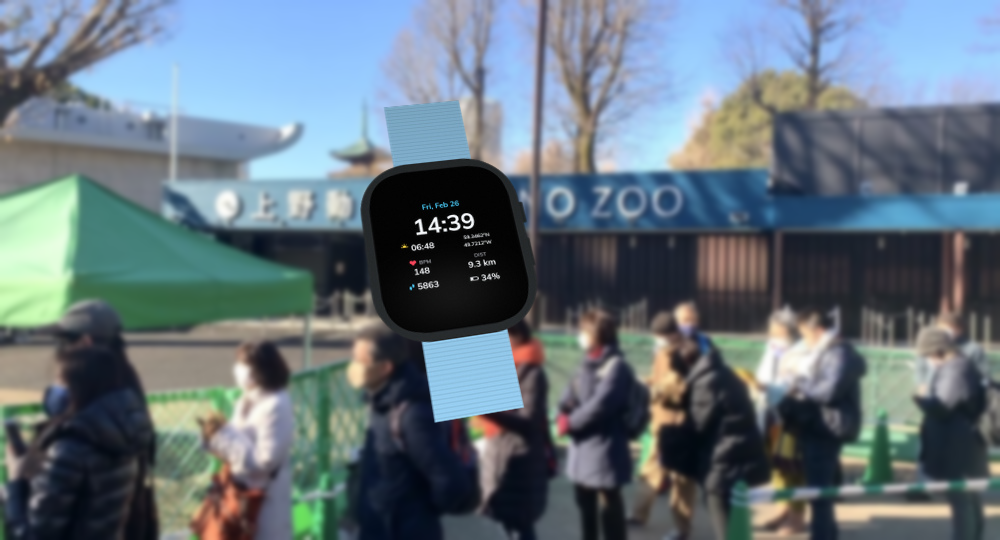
14:39
